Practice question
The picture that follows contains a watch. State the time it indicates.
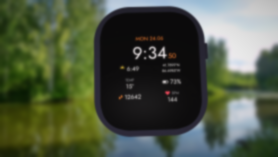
9:34
